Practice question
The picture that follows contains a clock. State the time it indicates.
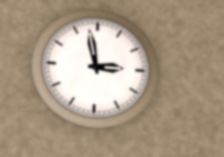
2:58
